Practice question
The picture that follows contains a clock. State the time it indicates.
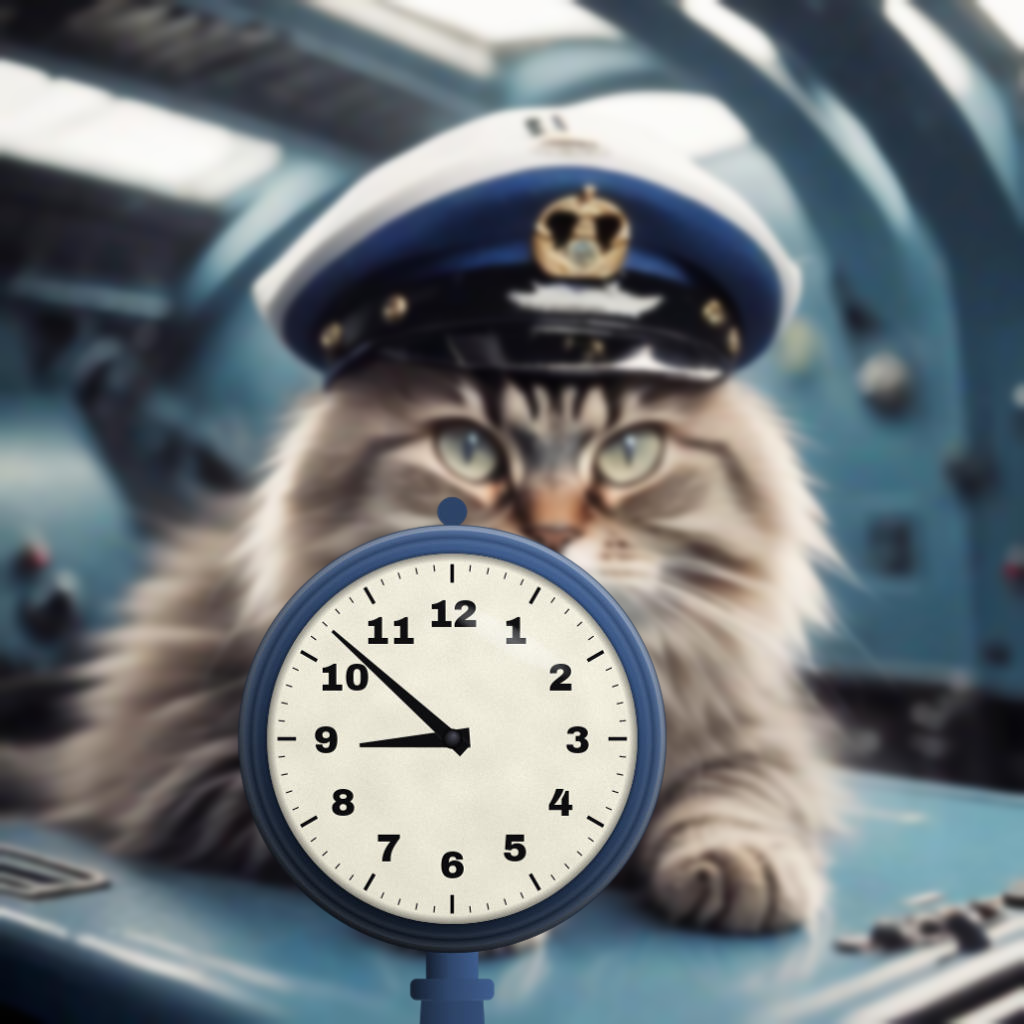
8:52
